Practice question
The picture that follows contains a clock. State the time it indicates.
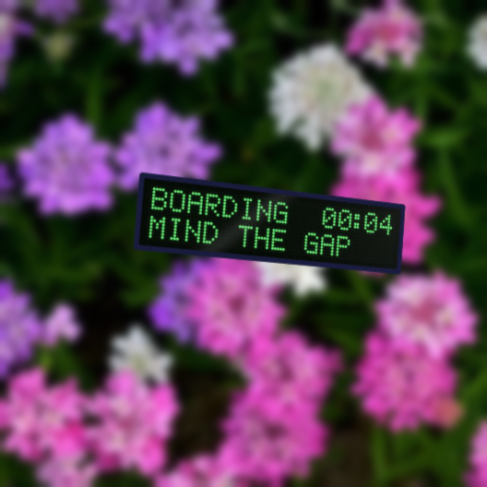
0:04
